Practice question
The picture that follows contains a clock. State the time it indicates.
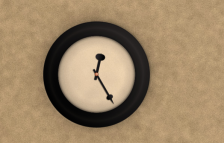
12:25
